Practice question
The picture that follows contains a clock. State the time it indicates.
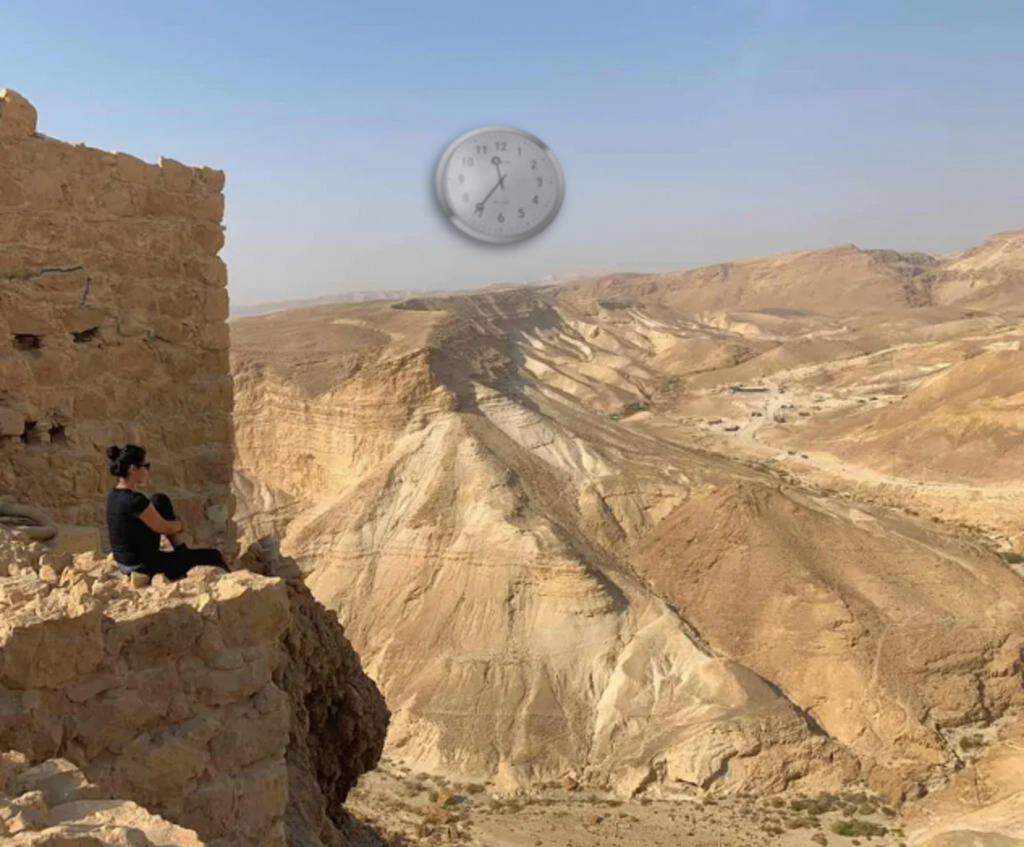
11:36
